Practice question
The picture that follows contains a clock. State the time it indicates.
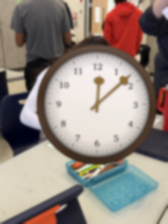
12:08
